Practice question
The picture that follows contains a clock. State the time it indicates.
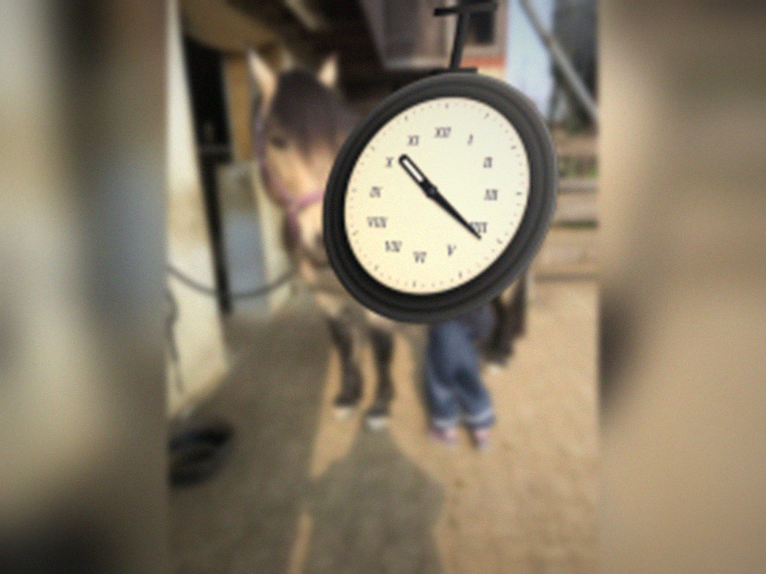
10:21
